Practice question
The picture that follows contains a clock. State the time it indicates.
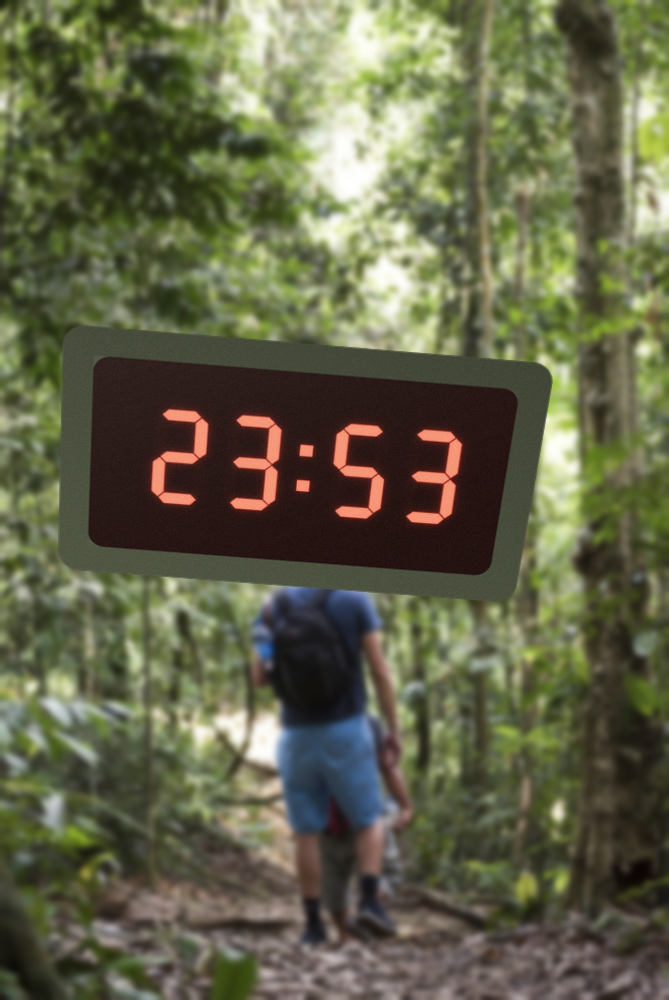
23:53
